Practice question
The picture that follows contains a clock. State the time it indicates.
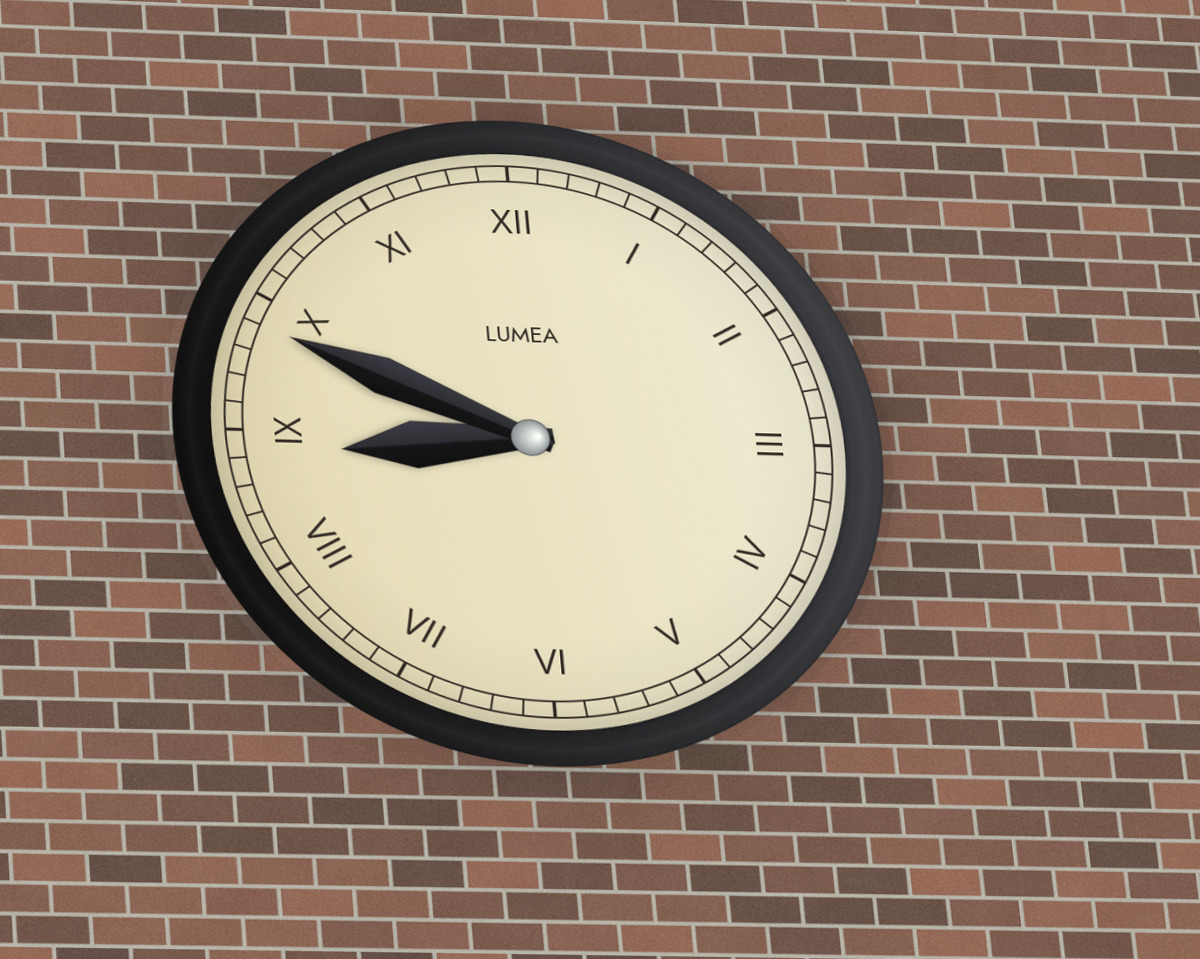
8:49
